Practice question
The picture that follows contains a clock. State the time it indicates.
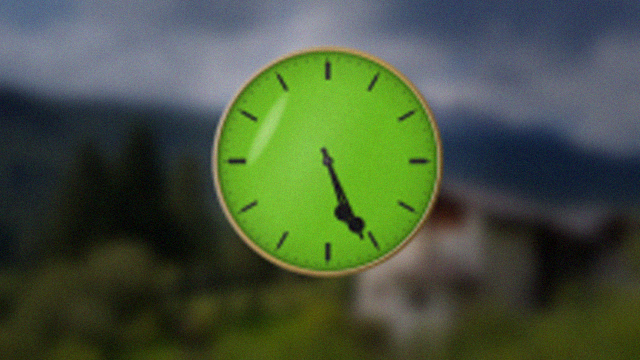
5:26
